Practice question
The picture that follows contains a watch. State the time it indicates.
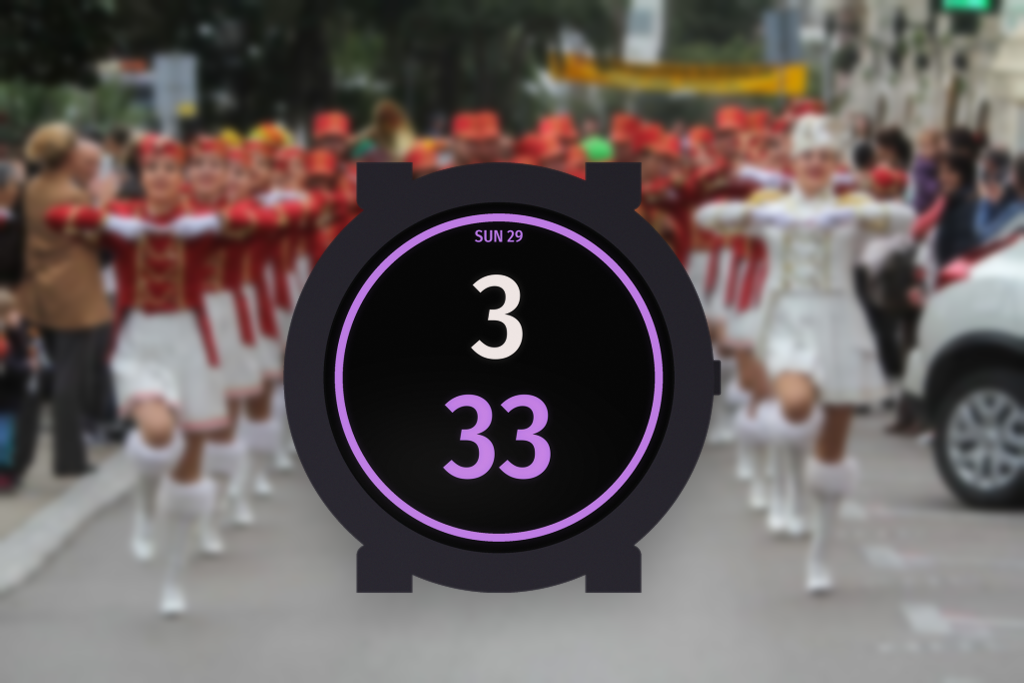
3:33
